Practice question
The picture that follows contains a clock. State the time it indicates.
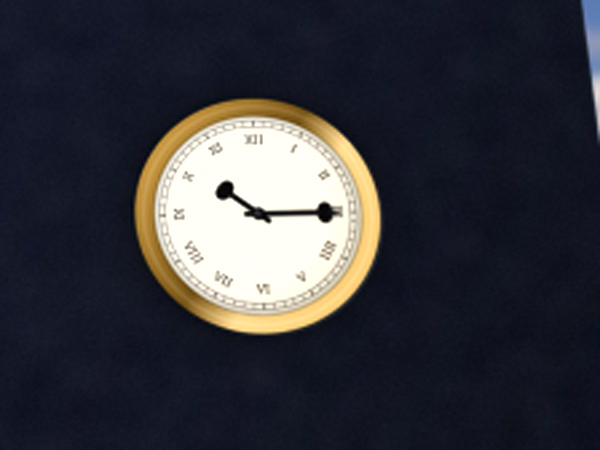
10:15
